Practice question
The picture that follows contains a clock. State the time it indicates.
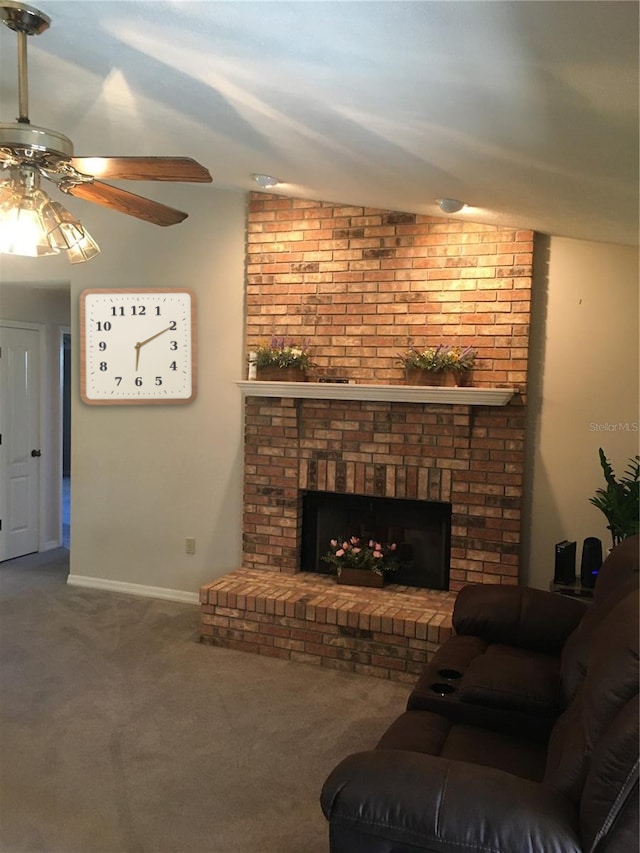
6:10
